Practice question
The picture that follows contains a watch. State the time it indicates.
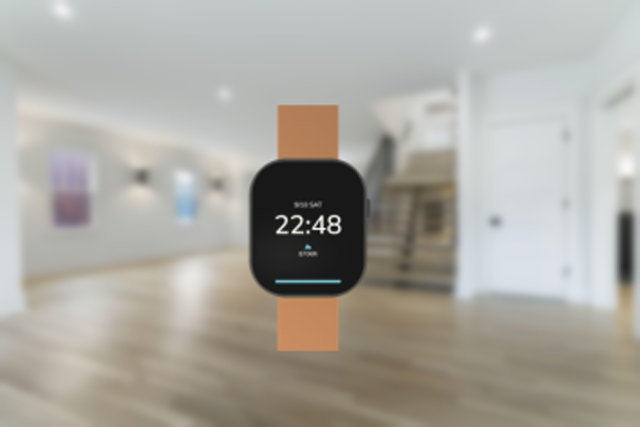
22:48
